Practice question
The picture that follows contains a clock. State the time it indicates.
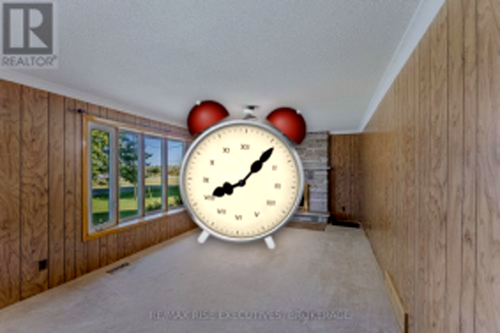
8:06
